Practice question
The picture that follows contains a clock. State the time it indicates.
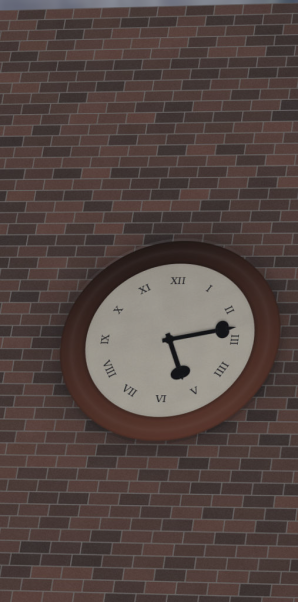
5:13
